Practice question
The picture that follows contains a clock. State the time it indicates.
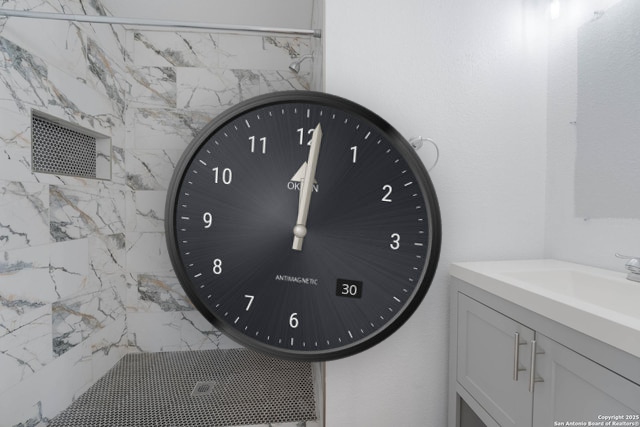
12:01
